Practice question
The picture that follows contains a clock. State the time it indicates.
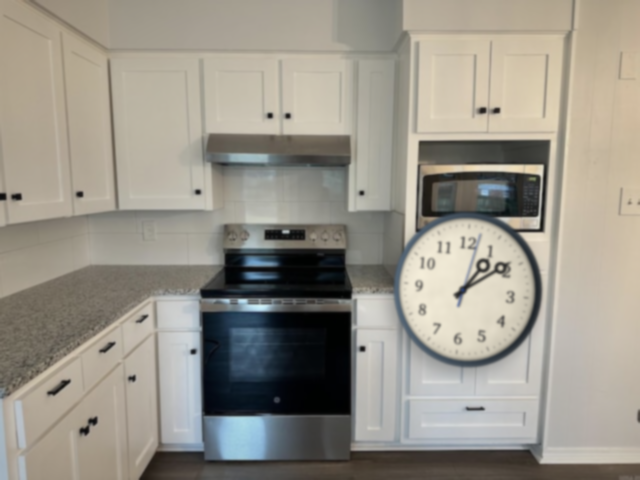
1:09:02
